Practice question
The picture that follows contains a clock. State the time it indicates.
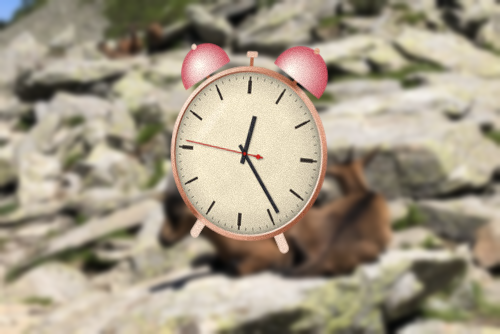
12:23:46
